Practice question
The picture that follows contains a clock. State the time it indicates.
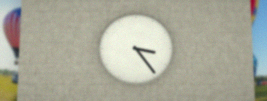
3:24
